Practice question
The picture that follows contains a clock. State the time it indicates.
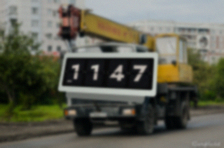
11:47
